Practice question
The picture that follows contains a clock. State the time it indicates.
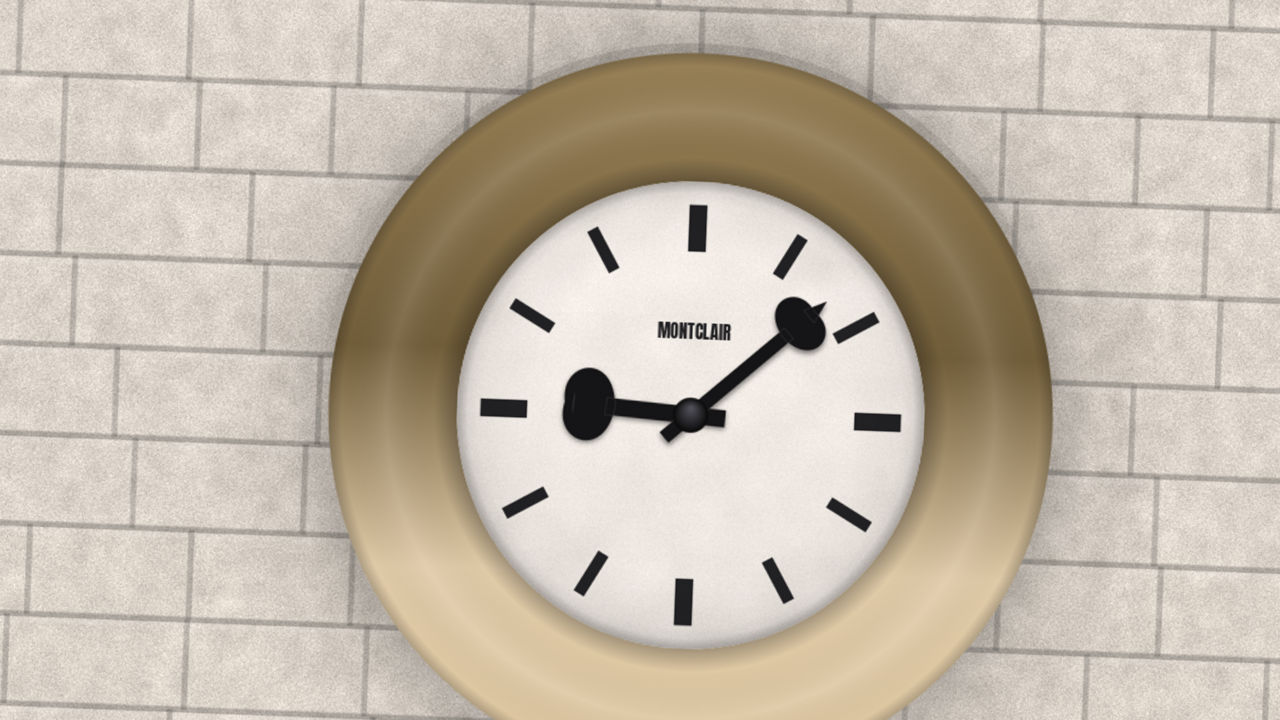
9:08
